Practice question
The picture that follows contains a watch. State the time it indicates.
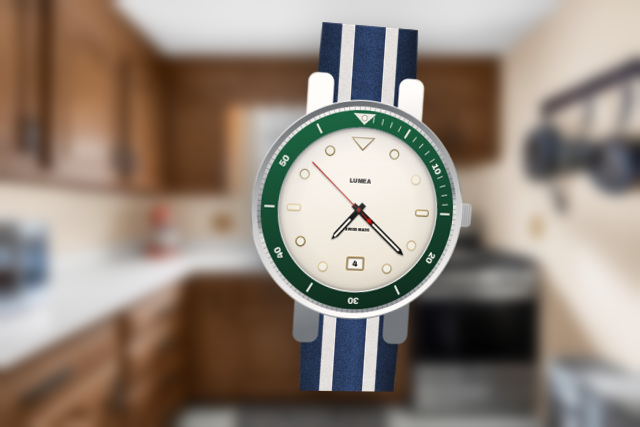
7:21:52
